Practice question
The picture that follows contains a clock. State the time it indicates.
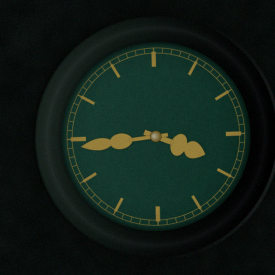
3:44
